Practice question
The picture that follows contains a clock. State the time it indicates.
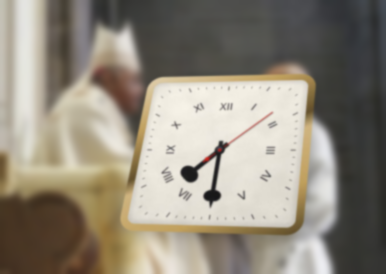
7:30:08
